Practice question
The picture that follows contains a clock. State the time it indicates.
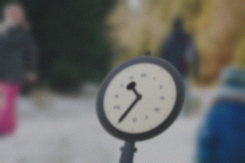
10:35
